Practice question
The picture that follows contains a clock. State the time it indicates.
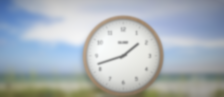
1:42
